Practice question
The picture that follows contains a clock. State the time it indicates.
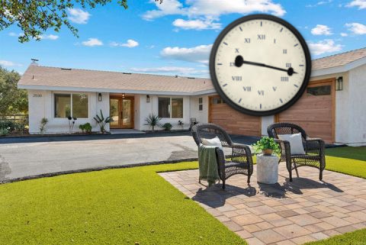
9:17
